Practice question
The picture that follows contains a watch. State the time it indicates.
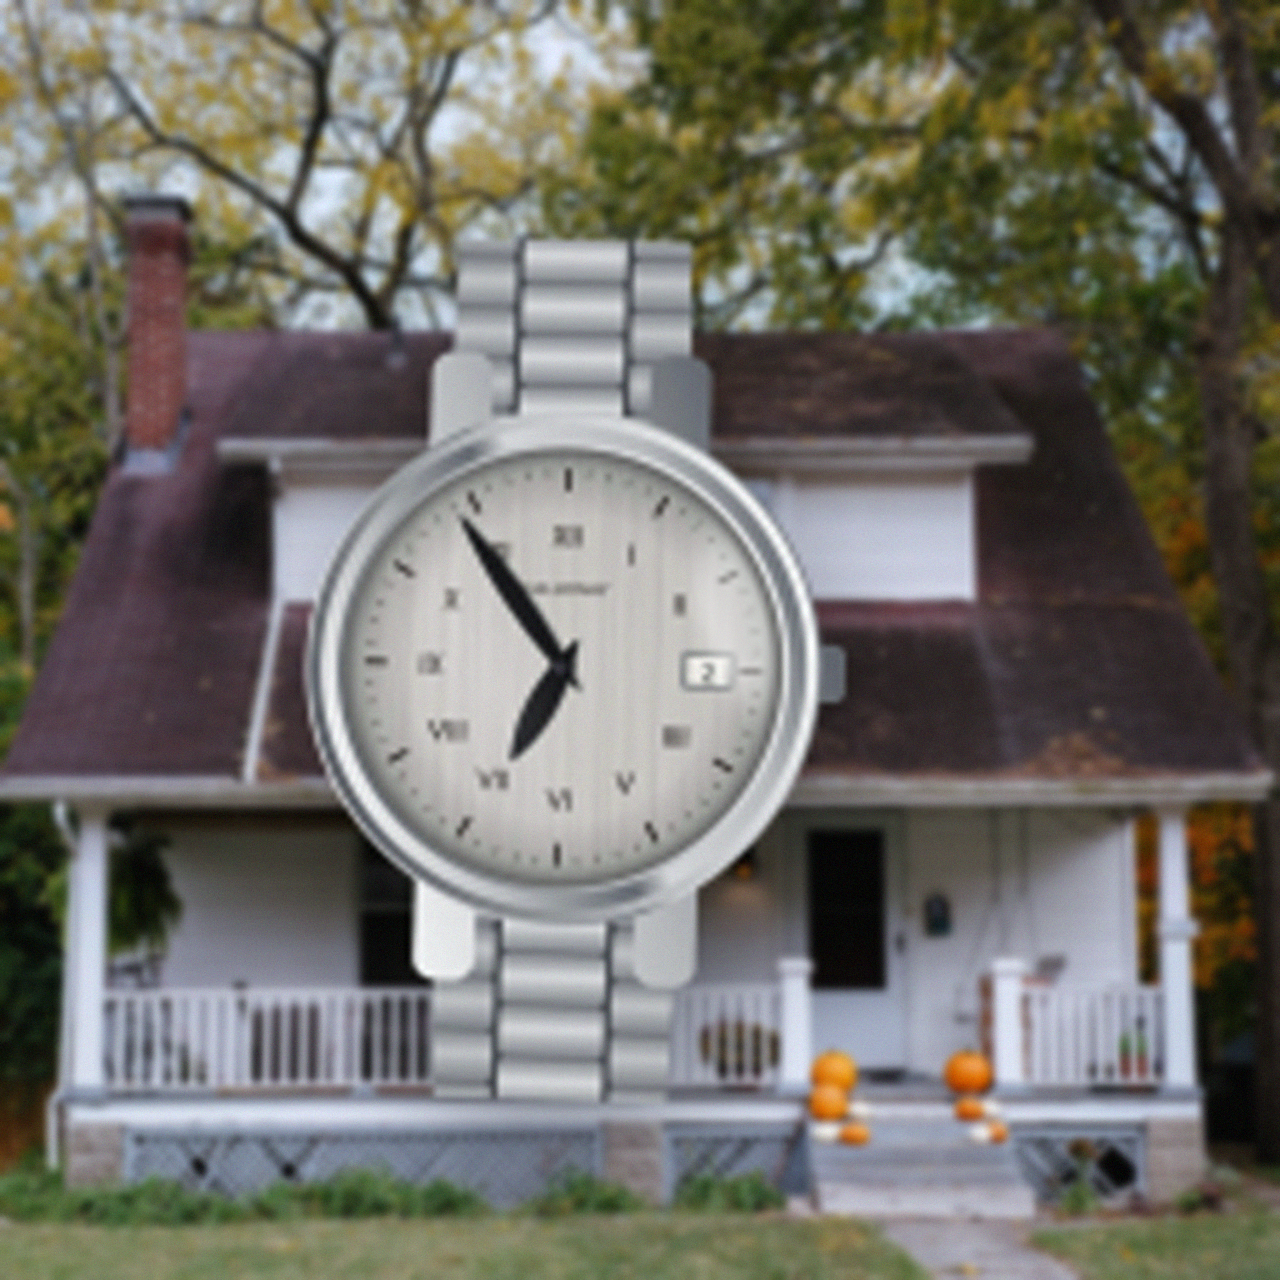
6:54
